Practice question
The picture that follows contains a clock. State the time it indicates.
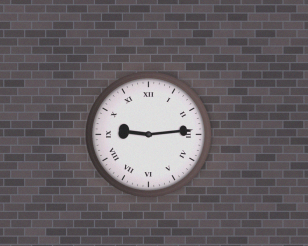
9:14
